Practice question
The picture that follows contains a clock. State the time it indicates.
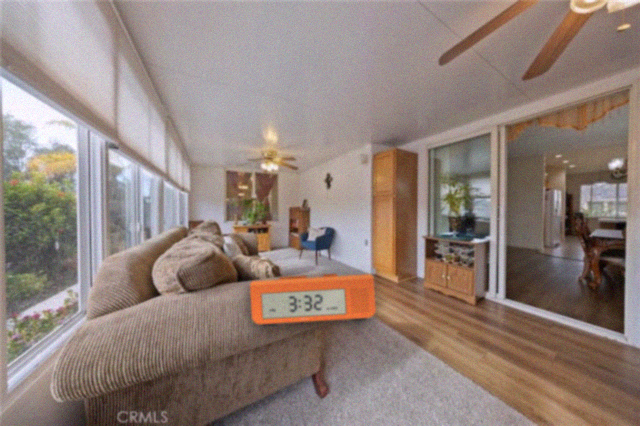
3:32
